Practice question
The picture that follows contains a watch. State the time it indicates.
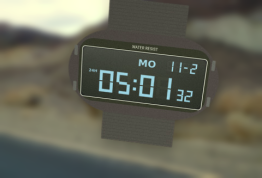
5:01:32
